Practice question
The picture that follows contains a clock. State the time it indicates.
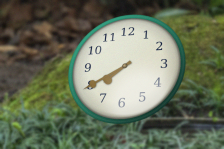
7:40
